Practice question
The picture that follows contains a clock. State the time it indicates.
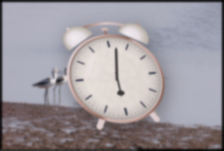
6:02
